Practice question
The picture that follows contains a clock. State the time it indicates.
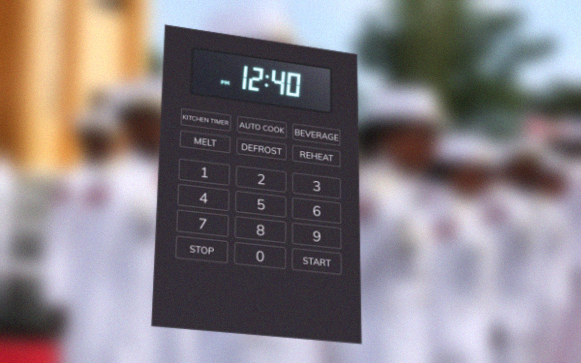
12:40
